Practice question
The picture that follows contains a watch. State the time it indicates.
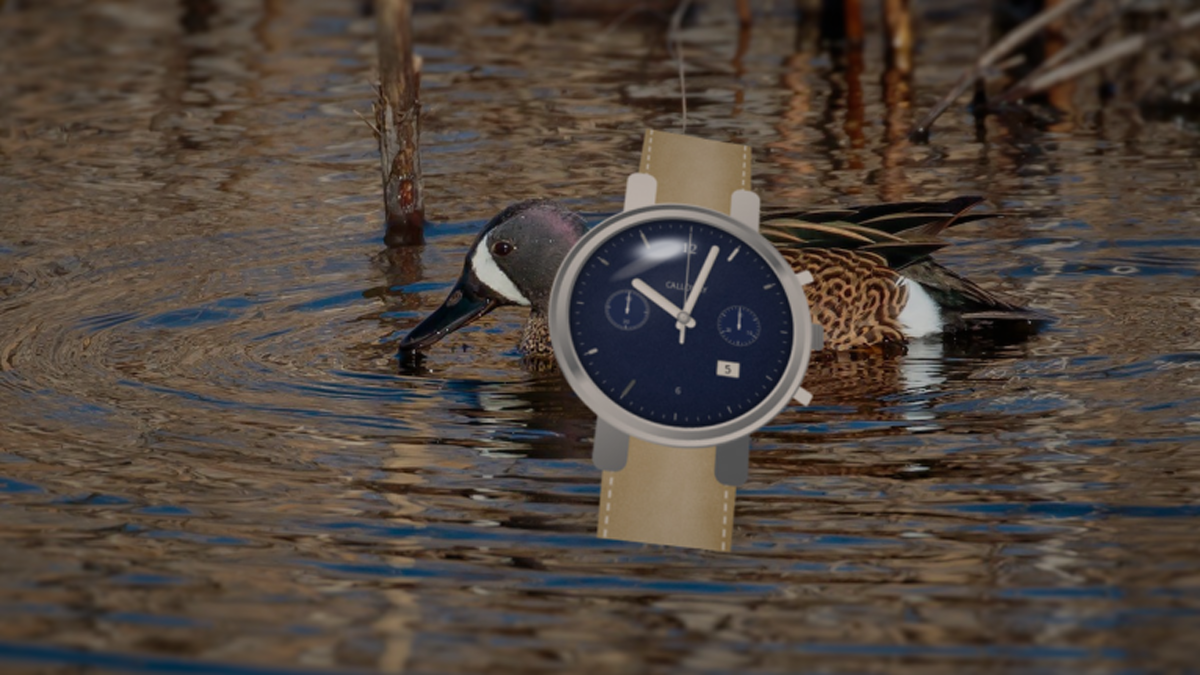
10:03
